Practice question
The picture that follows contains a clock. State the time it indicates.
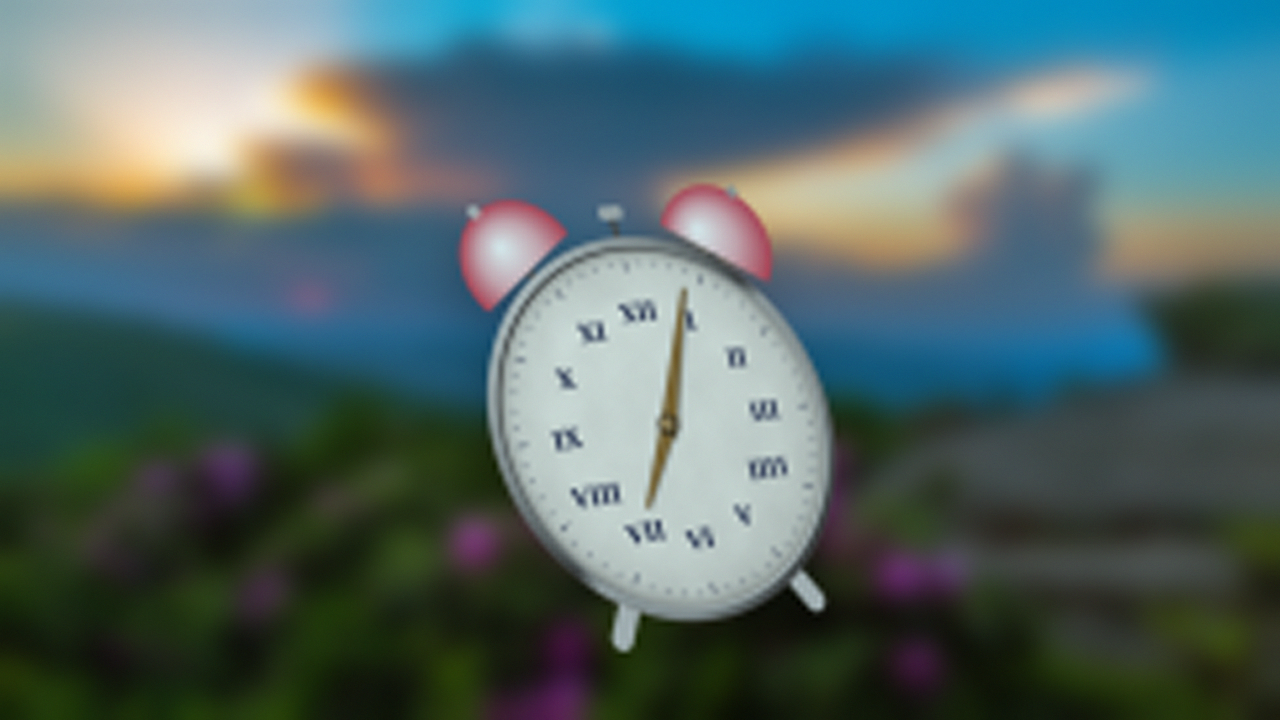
7:04
